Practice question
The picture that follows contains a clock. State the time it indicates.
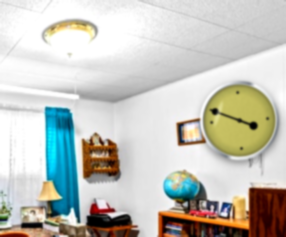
3:49
